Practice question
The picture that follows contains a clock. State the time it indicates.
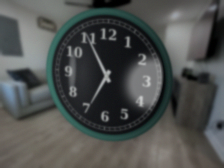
6:55
